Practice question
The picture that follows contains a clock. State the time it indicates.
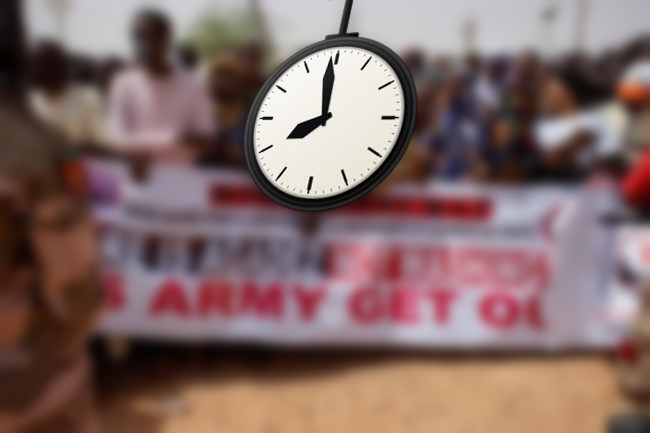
7:59
